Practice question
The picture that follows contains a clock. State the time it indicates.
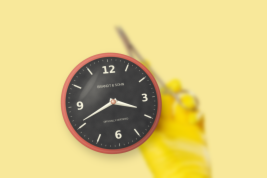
3:41
